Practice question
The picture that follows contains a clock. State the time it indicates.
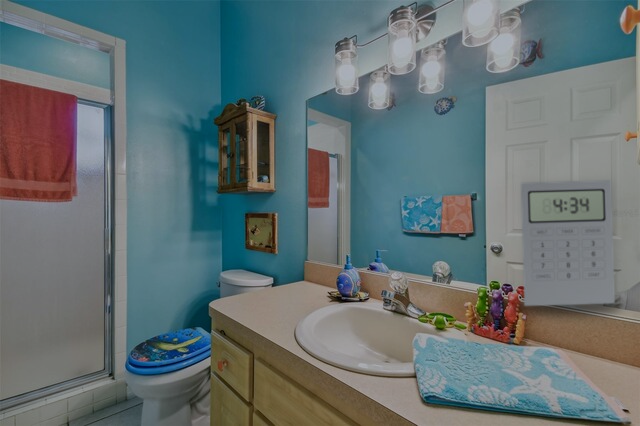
4:34
